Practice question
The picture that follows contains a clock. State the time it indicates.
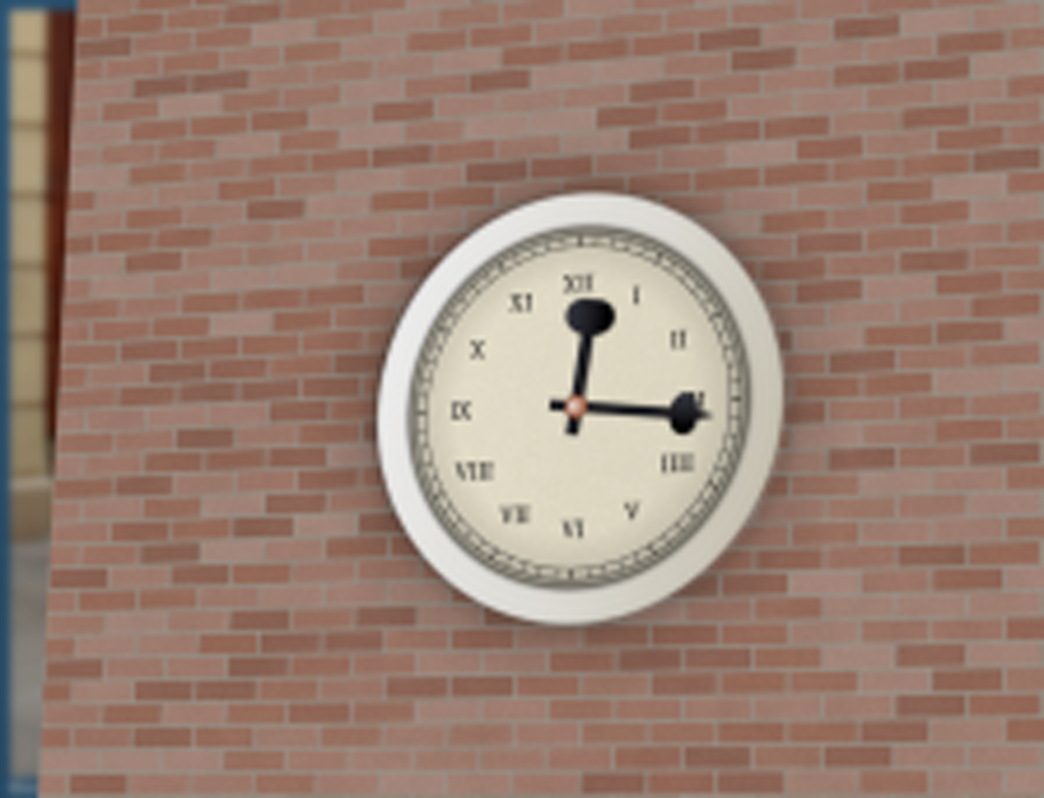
12:16
